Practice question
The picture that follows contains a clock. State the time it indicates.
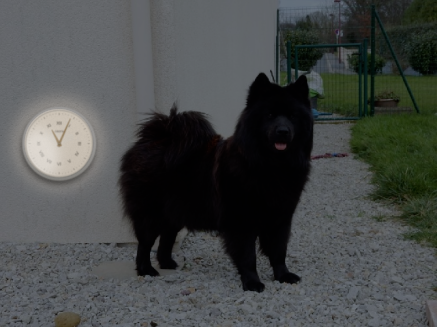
11:04
